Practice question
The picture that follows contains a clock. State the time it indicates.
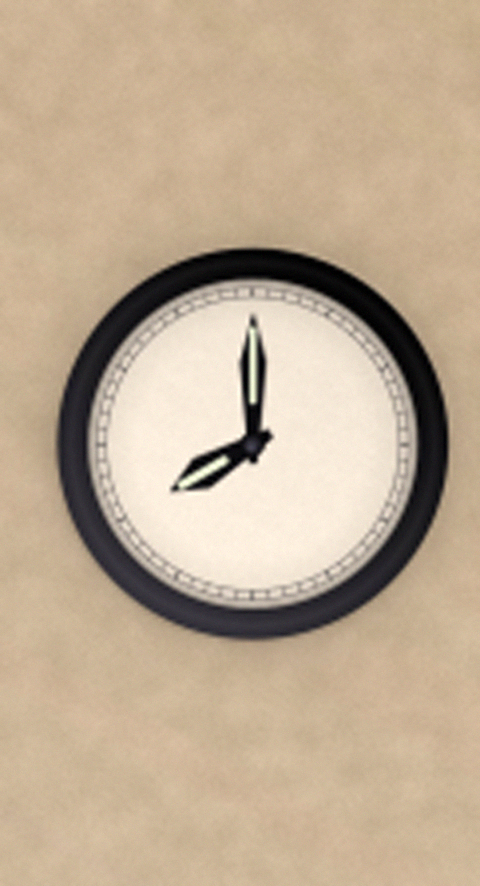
8:00
